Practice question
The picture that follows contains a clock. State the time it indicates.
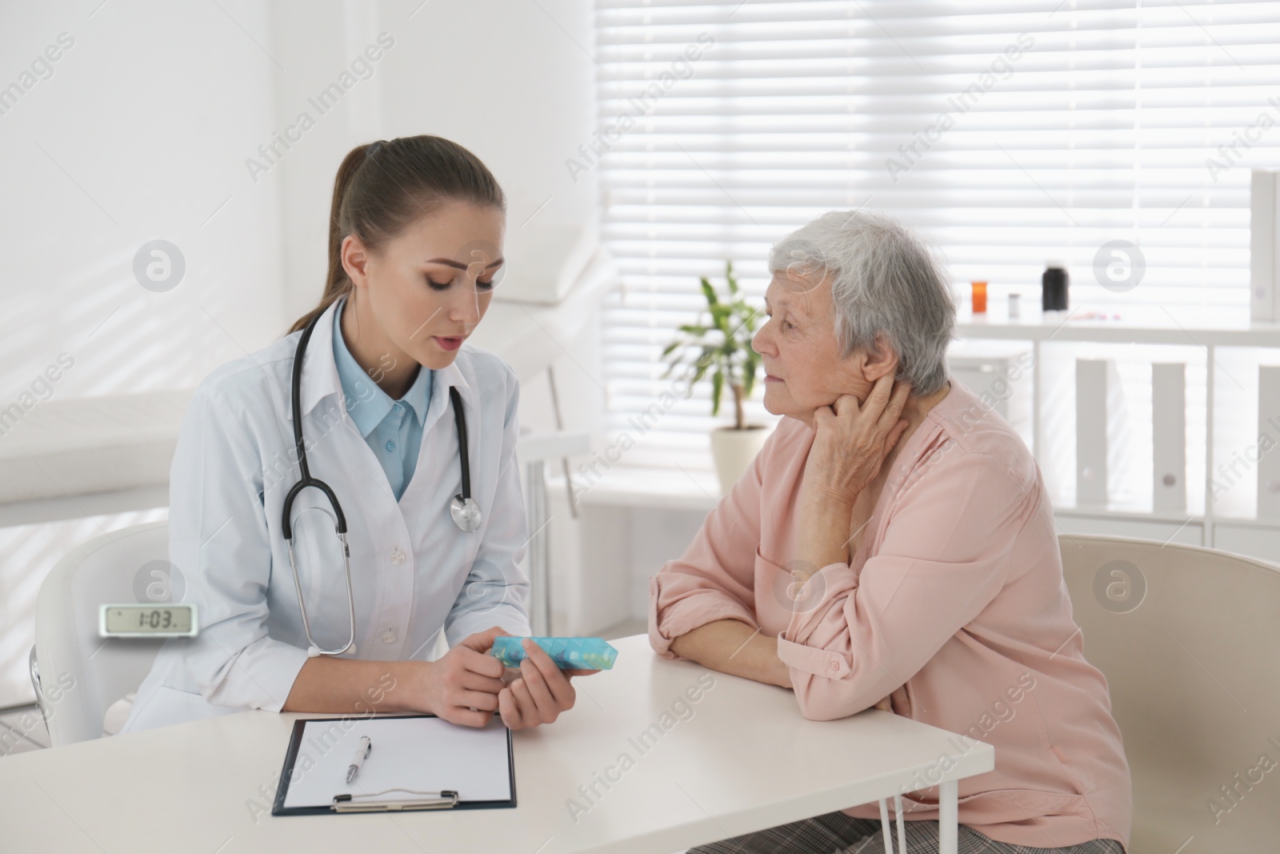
1:03
